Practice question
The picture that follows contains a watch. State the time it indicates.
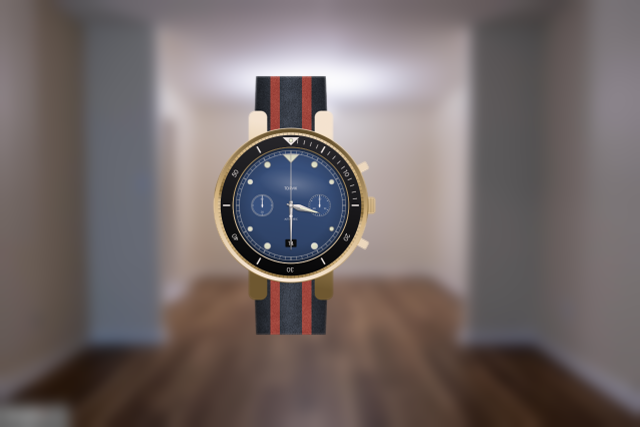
3:30
